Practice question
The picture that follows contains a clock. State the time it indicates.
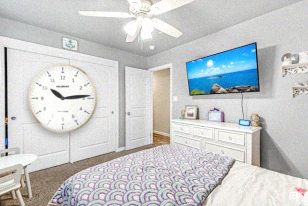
10:14
